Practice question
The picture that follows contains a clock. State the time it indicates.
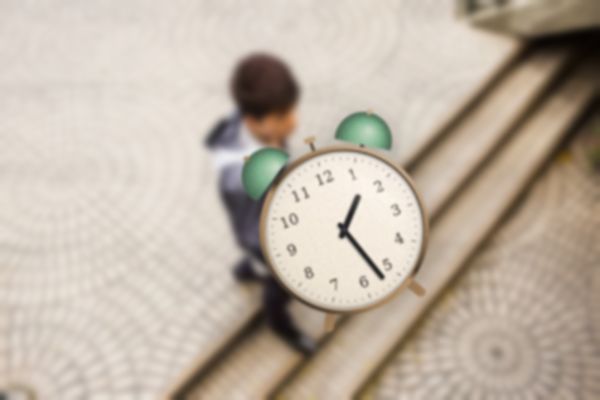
1:27
